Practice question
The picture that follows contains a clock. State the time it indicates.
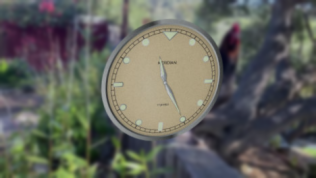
11:25
